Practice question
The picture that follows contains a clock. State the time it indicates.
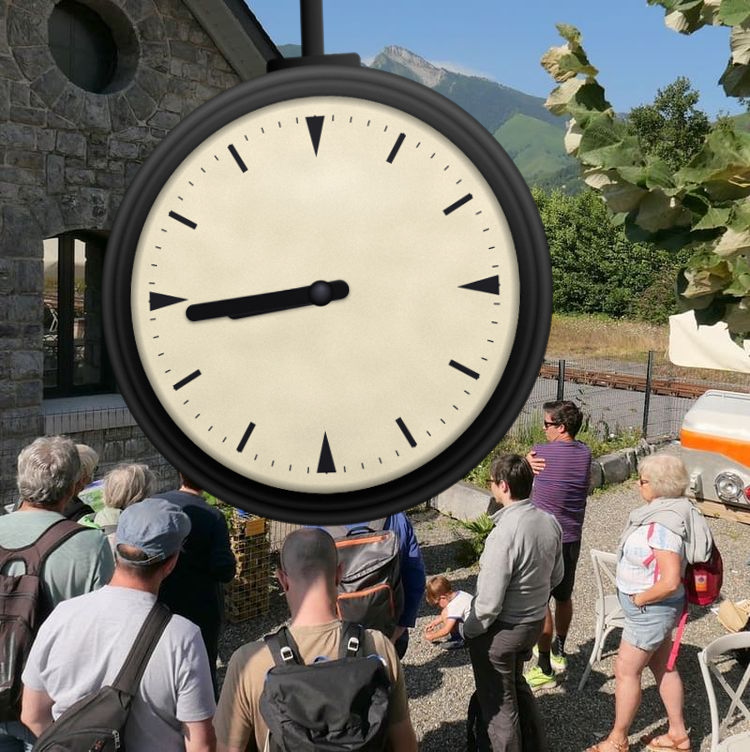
8:44
